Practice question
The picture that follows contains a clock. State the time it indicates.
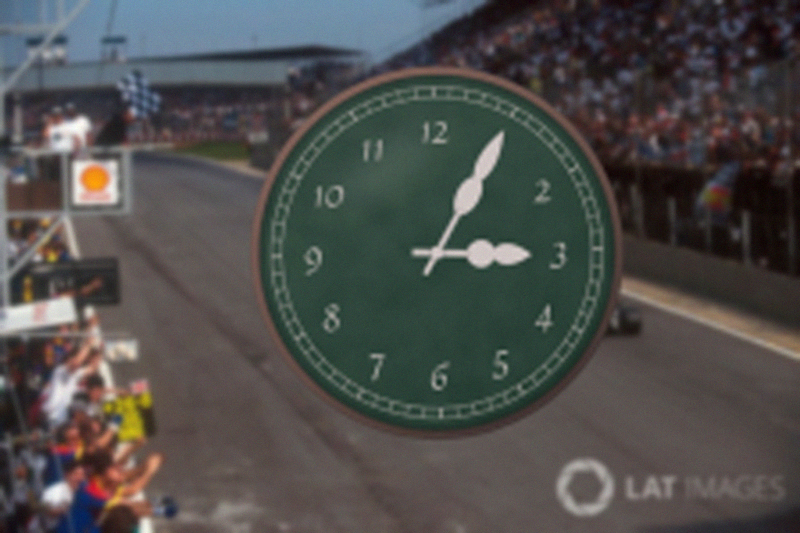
3:05
